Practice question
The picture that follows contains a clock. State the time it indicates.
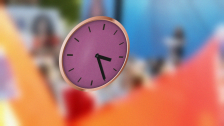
3:25
